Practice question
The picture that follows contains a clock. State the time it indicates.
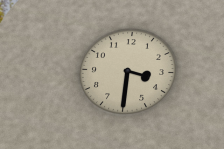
3:30
